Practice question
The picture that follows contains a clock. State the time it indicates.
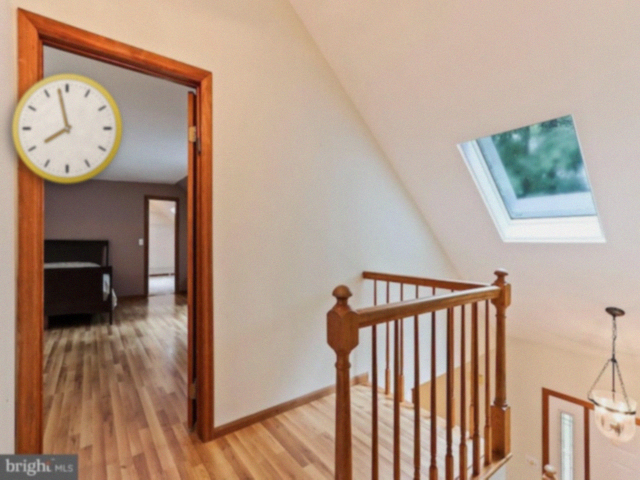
7:58
